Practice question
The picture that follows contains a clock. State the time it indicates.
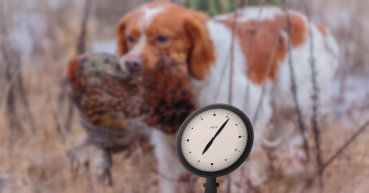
7:06
